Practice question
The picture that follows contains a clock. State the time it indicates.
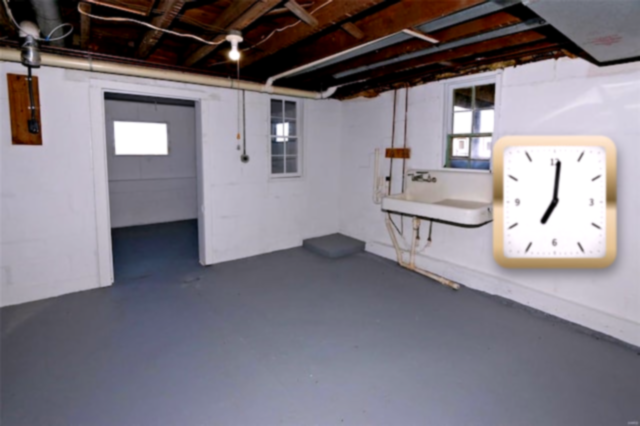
7:01
